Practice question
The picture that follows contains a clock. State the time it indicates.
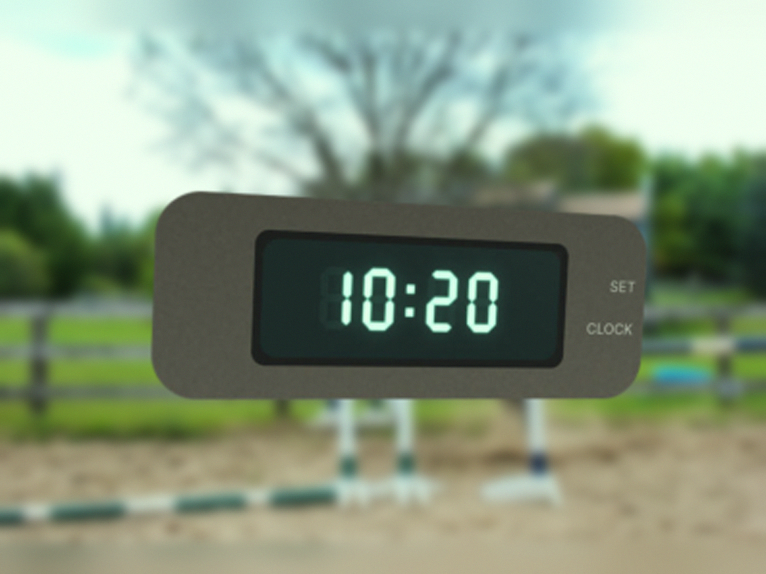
10:20
